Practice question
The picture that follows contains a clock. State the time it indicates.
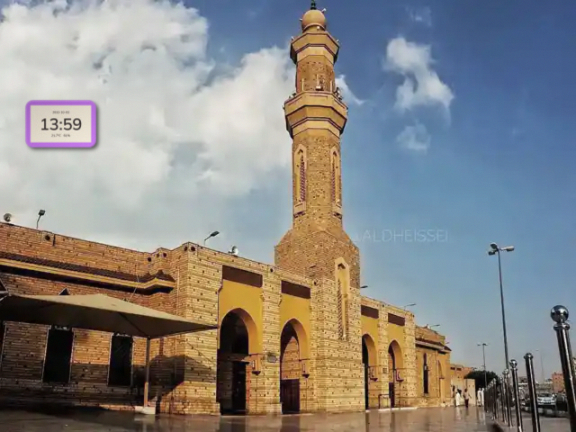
13:59
